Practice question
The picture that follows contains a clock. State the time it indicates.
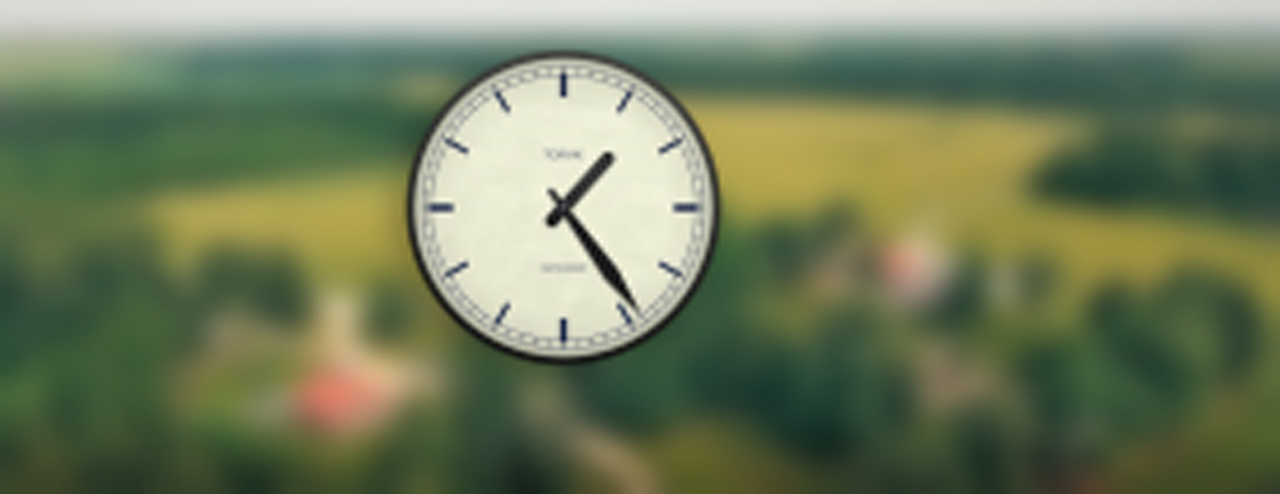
1:24
